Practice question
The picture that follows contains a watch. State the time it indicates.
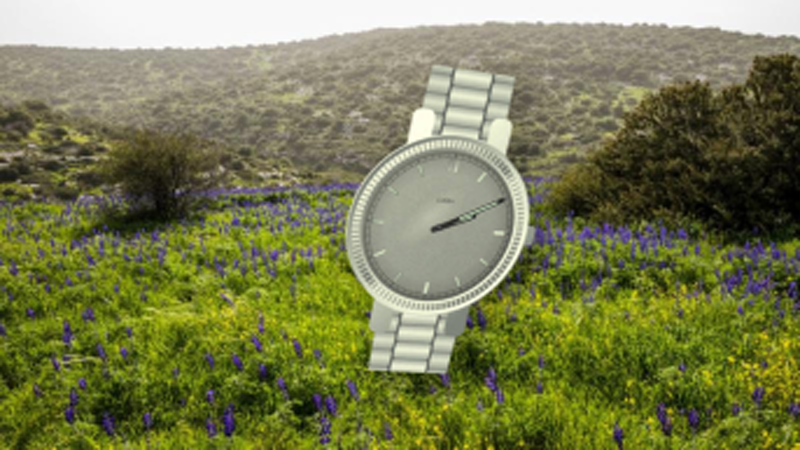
2:10
